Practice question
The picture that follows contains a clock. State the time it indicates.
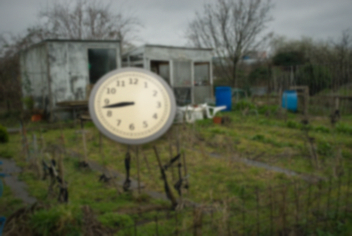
8:43
